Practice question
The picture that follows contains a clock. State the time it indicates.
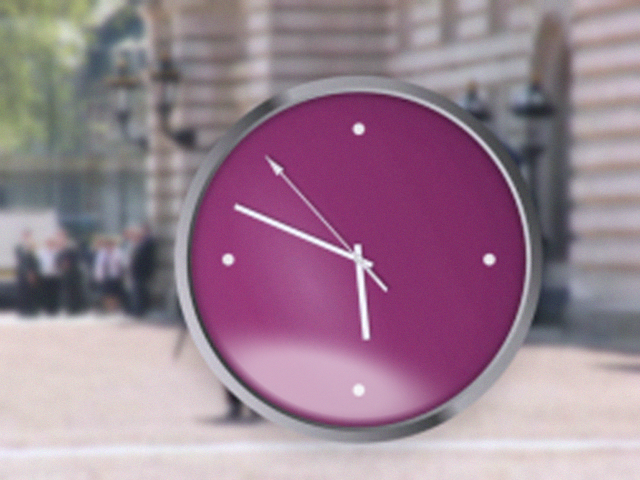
5:48:53
